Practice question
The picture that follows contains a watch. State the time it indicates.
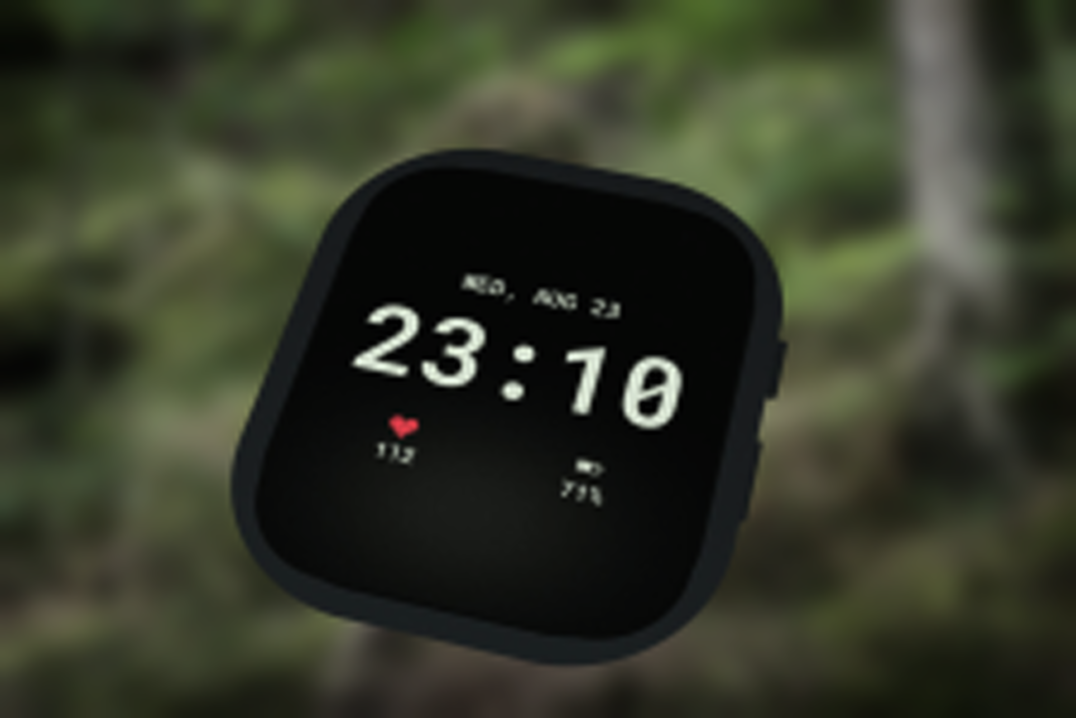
23:10
